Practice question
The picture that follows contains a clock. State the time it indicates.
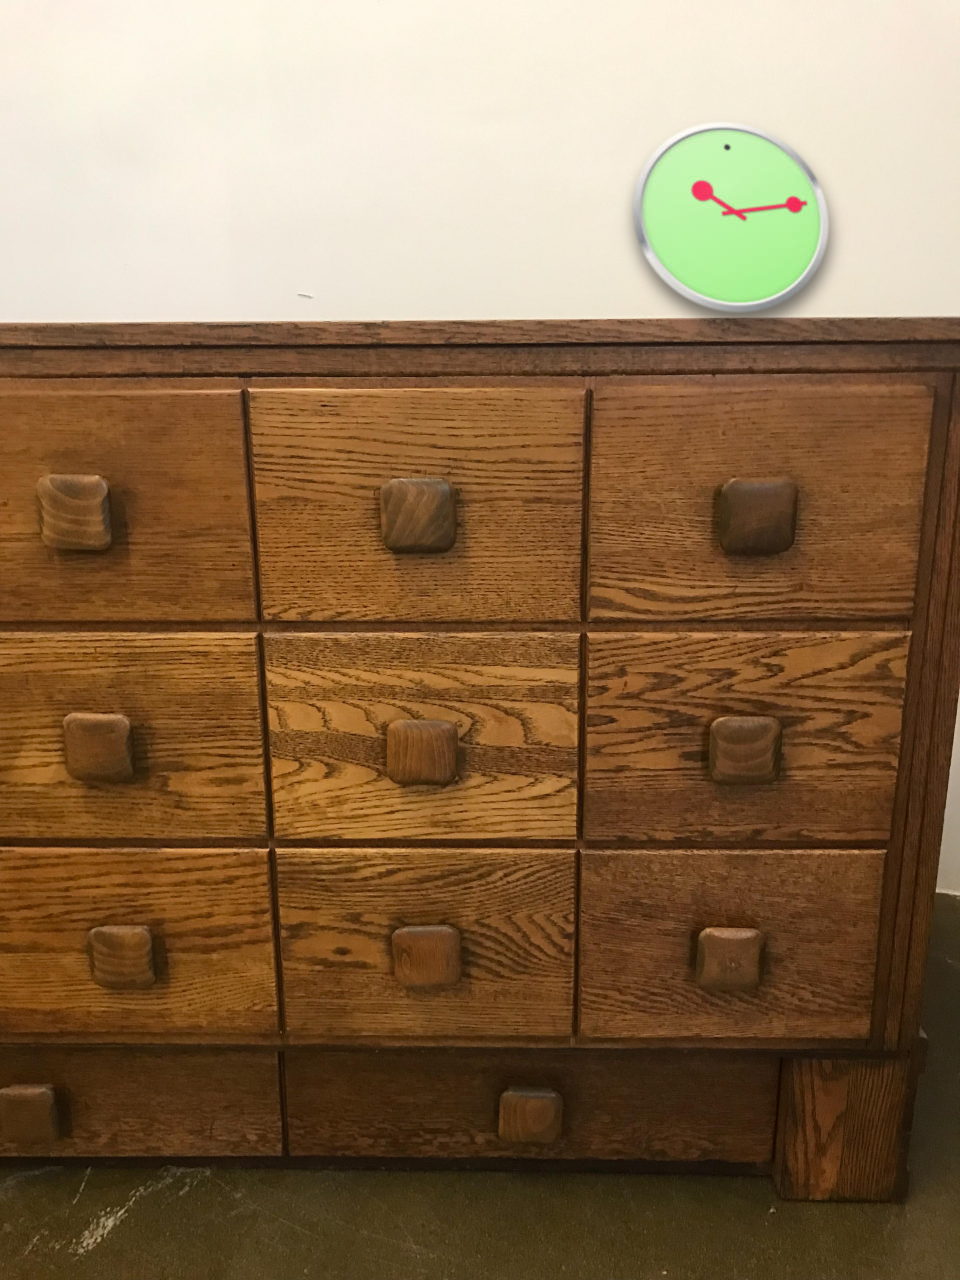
10:14
